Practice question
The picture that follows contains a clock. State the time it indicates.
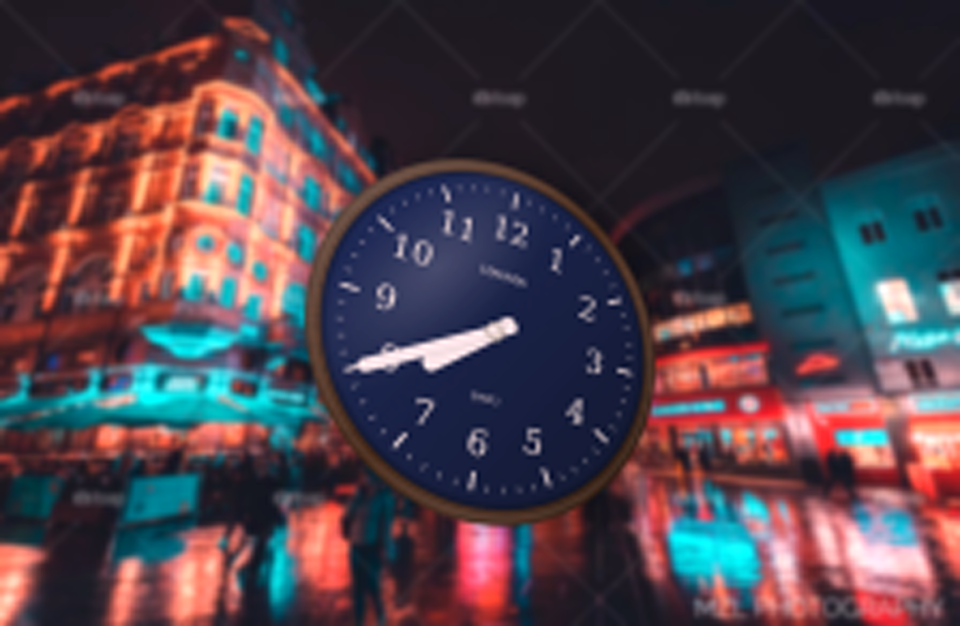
7:40
